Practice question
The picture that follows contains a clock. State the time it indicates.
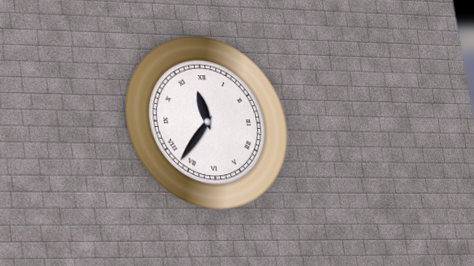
11:37
